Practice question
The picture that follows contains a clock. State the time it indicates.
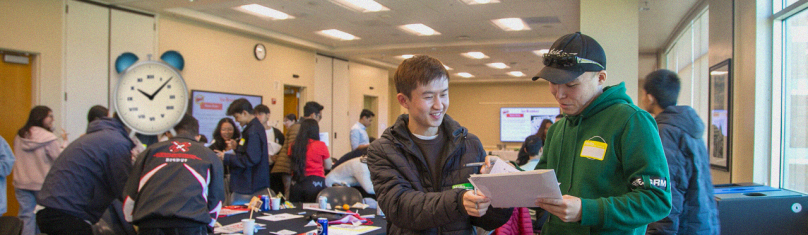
10:08
